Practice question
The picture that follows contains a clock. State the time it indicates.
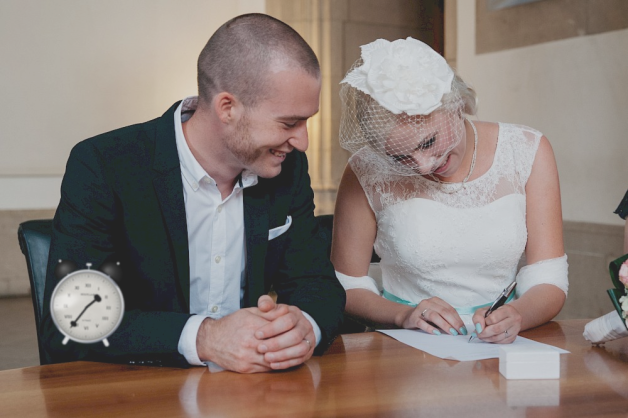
1:36
